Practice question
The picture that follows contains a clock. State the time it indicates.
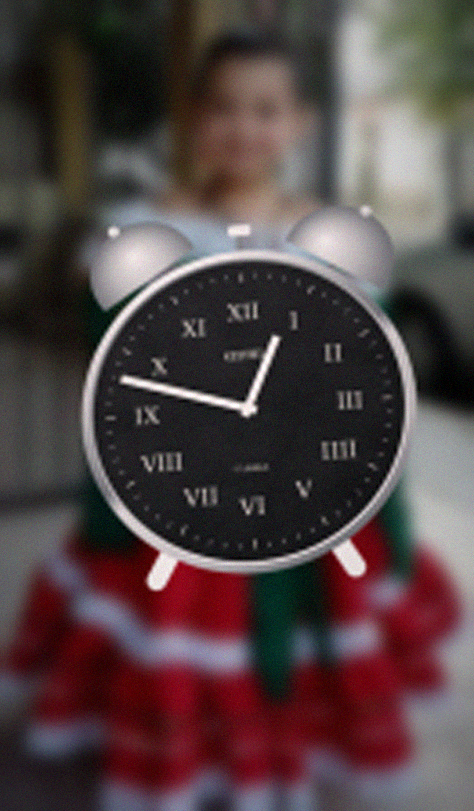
12:48
